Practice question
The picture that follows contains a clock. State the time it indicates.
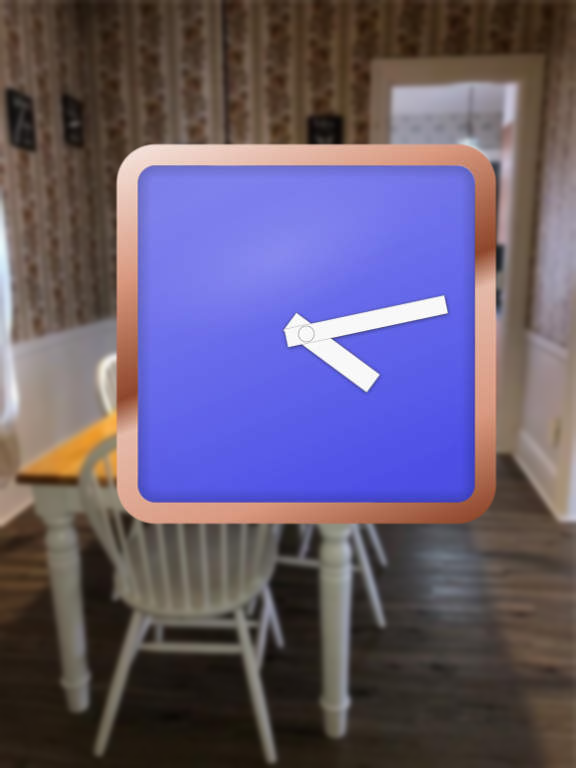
4:13
